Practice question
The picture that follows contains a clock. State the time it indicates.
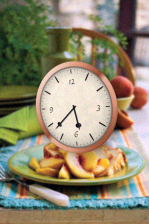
5:38
